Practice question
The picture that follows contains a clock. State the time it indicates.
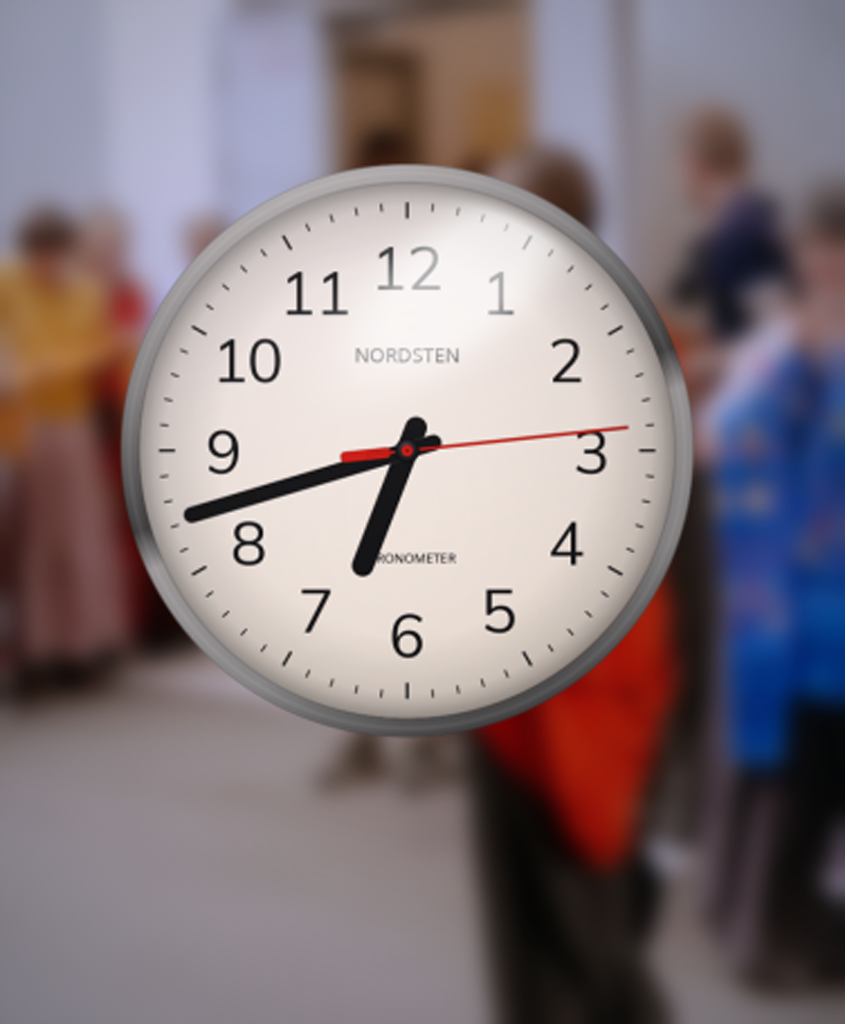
6:42:14
